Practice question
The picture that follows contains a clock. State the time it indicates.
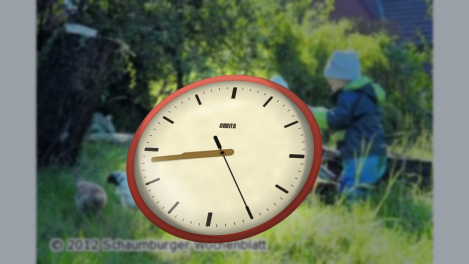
8:43:25
